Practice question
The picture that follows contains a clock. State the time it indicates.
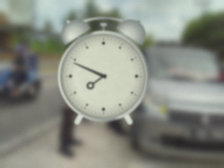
7:49
